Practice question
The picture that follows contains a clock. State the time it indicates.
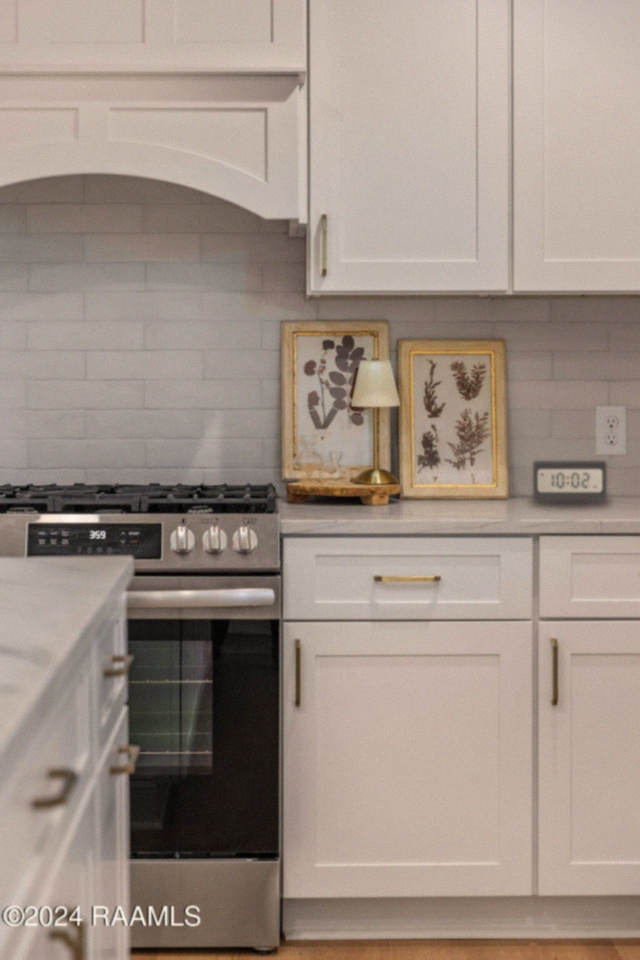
10:02
